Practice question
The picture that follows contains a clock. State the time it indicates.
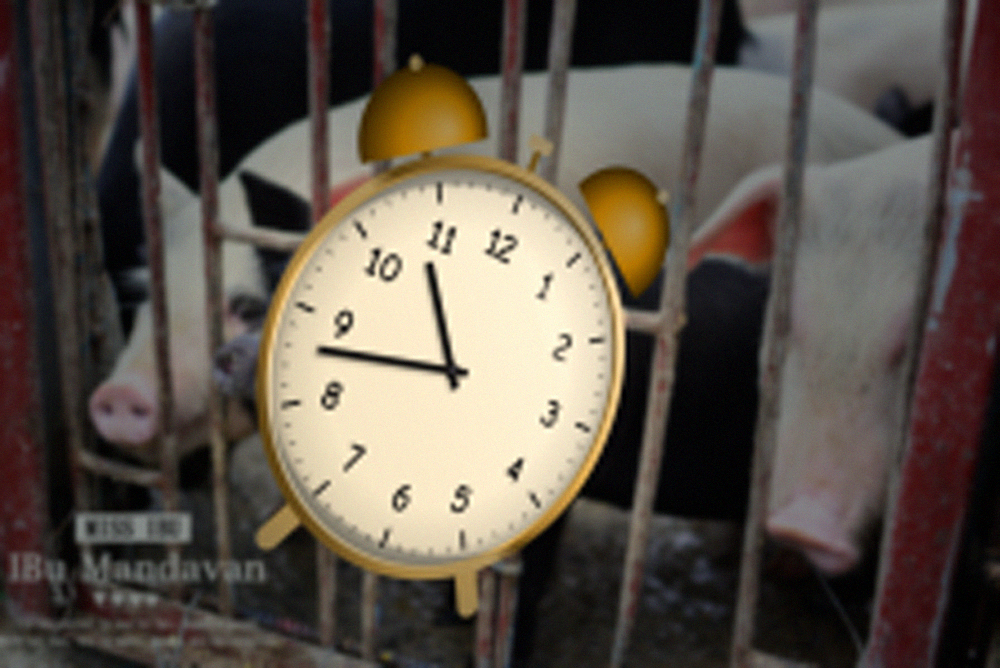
10:43
